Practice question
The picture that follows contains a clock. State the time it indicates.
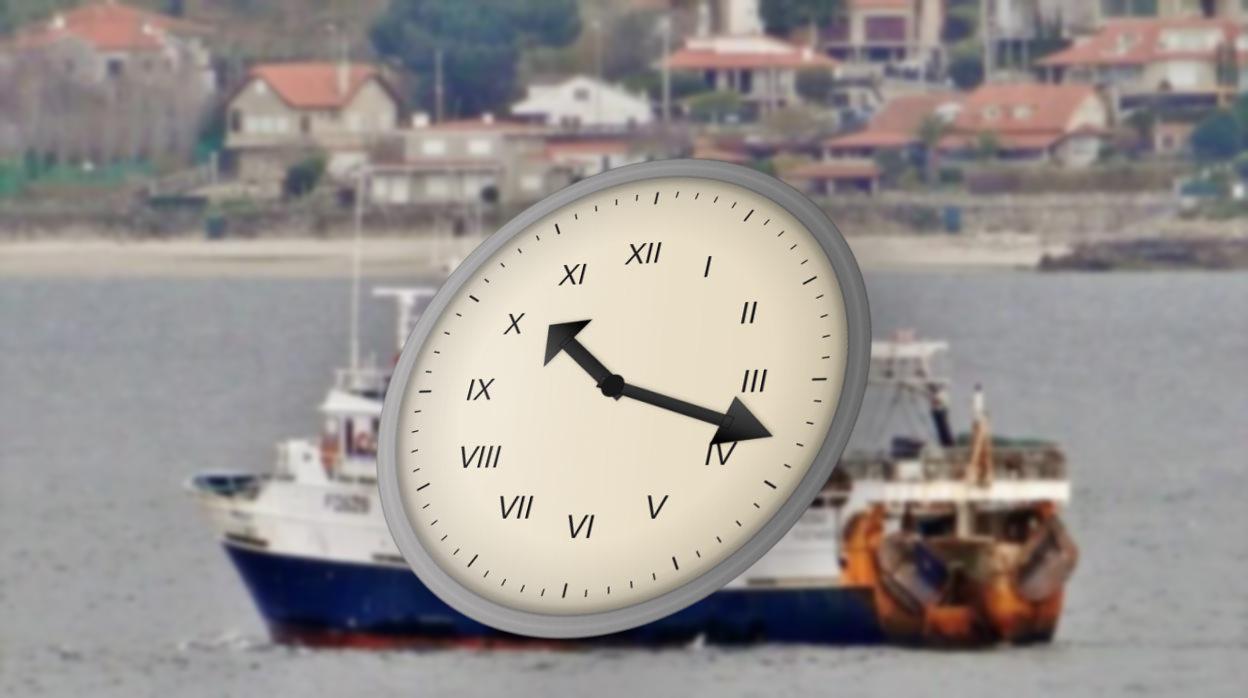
10:18
